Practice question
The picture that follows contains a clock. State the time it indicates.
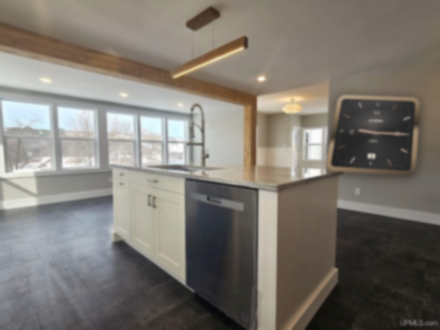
9:15
